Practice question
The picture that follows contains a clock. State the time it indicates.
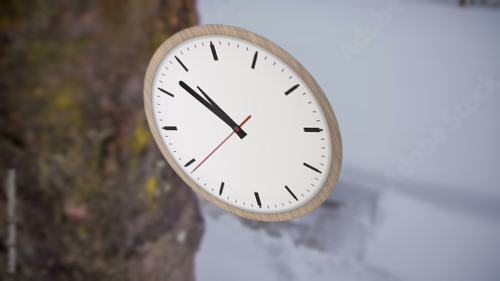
10:52:39
